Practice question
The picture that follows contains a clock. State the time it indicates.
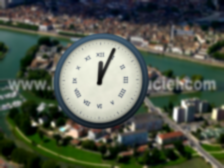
12:04
